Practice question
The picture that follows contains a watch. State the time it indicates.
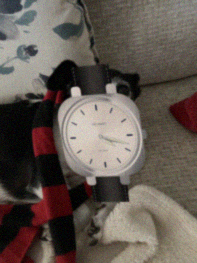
4:18
